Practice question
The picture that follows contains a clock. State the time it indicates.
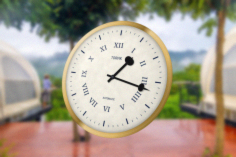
1:17
